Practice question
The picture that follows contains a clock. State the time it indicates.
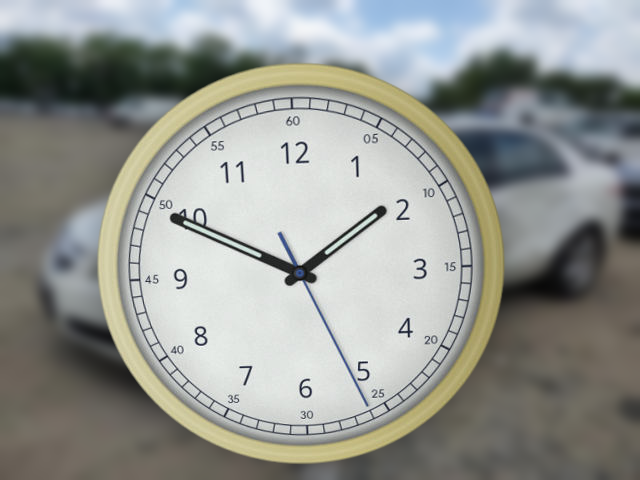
1:49:26
